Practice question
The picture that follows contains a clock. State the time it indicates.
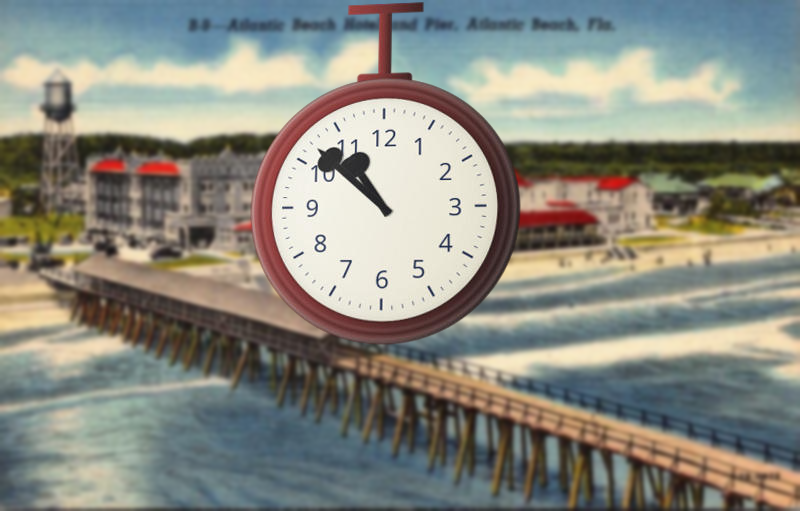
10:52
